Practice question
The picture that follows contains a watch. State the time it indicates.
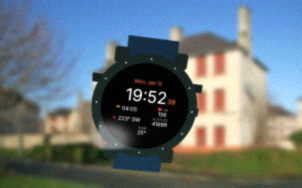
19:52
